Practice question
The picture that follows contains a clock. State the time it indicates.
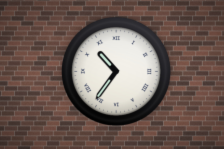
10:36
